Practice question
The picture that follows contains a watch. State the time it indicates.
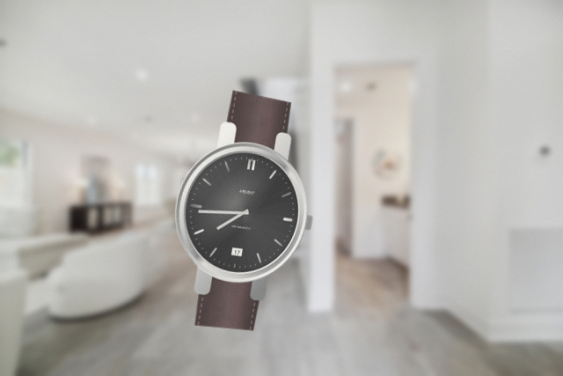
7:44
